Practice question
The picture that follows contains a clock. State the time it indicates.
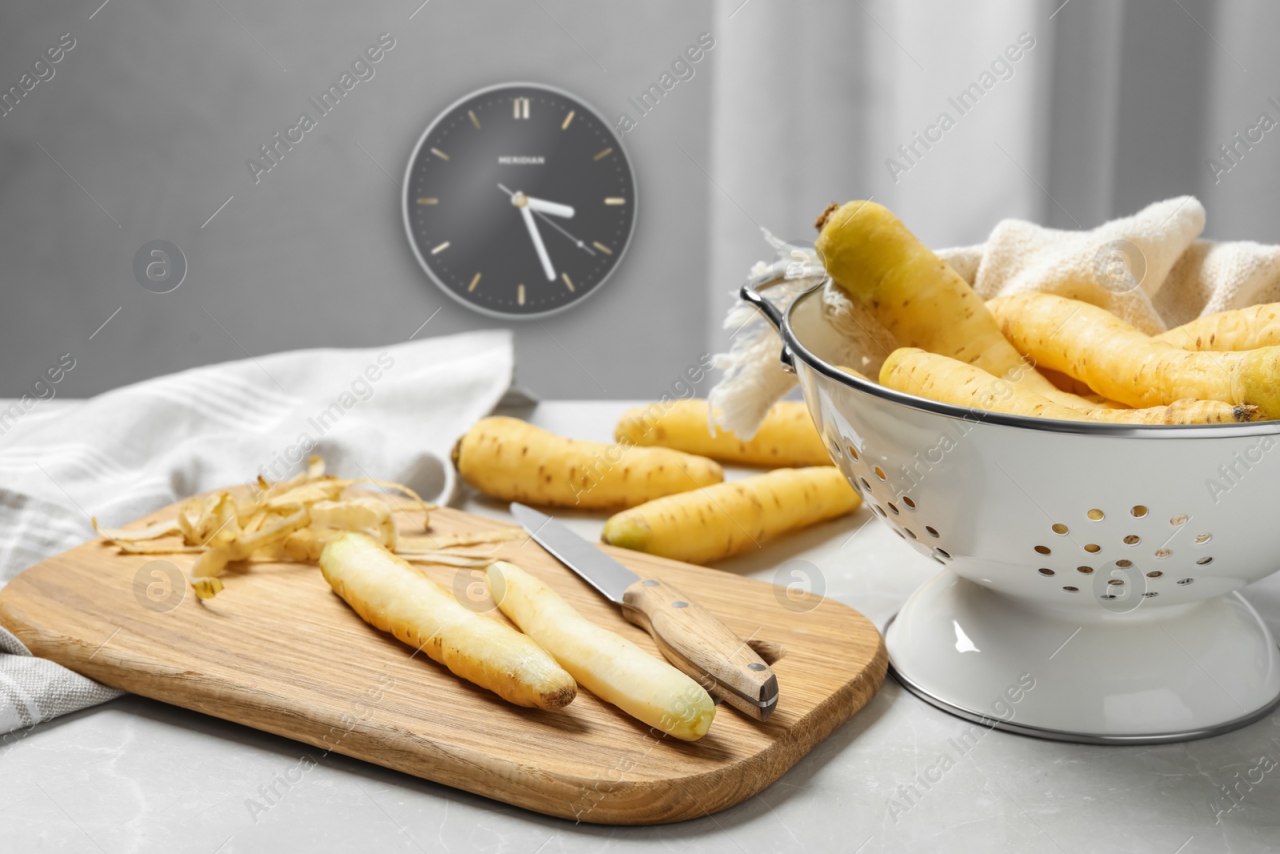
3:26:21
